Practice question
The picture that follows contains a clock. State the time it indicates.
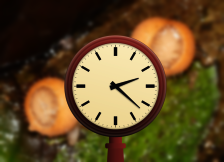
2:22
